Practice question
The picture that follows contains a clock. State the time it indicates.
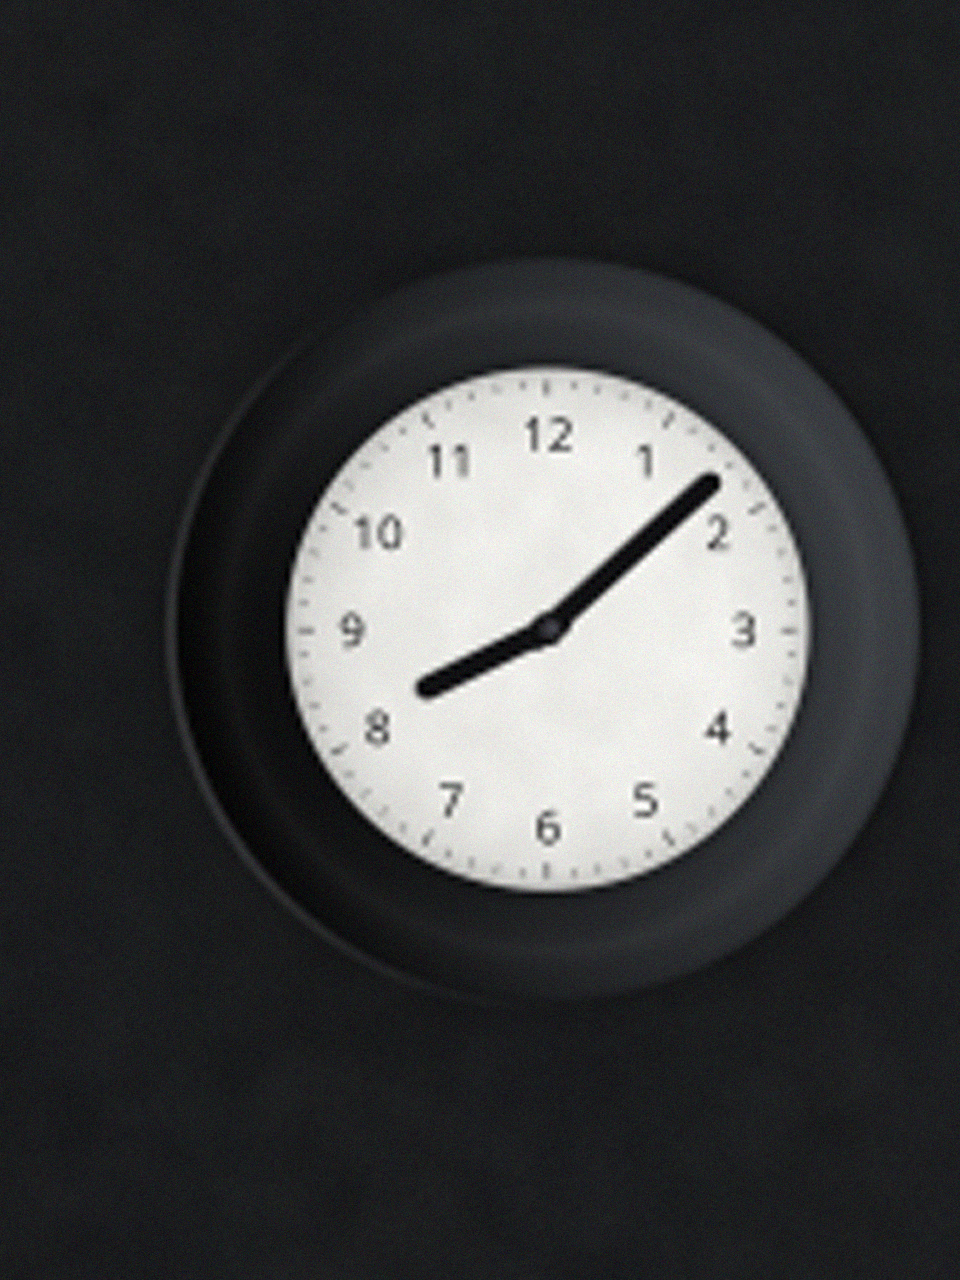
8:08
